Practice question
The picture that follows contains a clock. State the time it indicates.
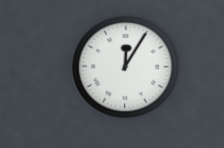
12:05
